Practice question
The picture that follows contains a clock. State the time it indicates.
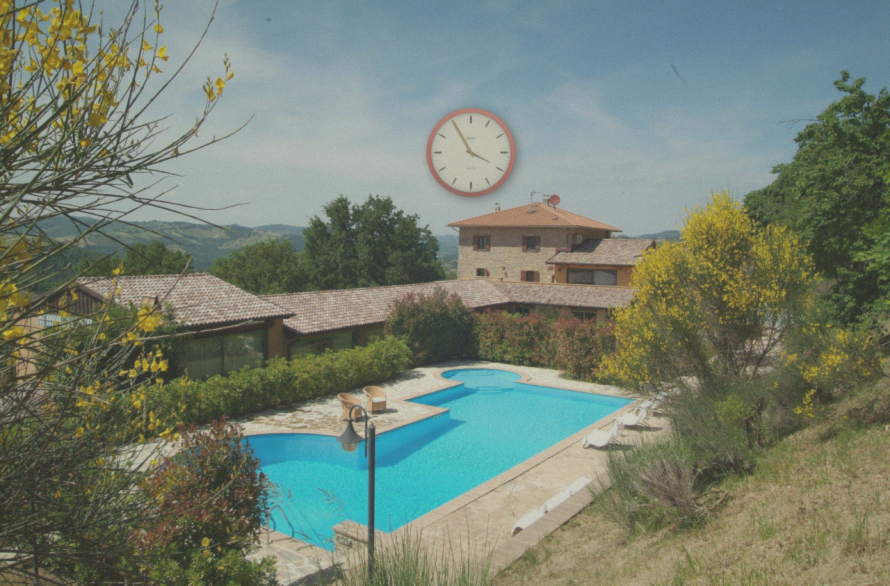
3:55
